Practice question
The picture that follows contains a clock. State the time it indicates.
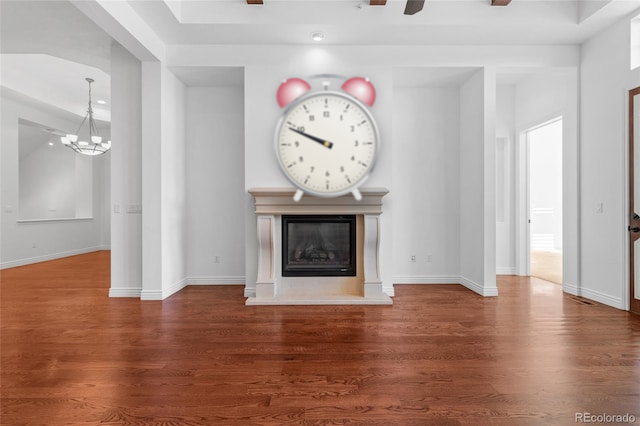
9:49
